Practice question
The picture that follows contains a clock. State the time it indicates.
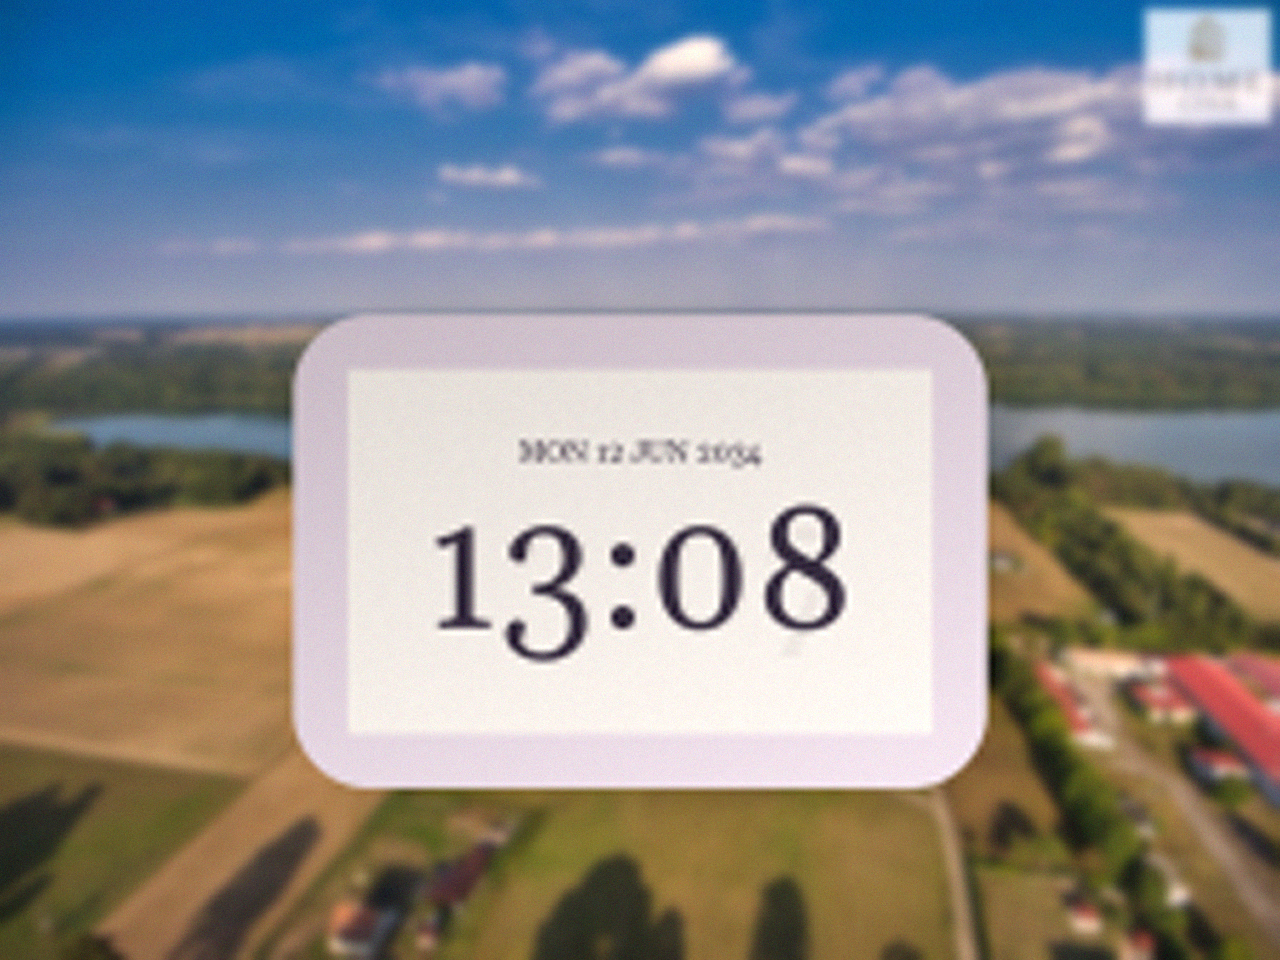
13:08
